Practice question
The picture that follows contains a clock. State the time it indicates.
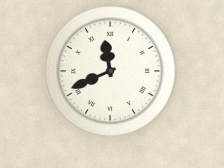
11:41
